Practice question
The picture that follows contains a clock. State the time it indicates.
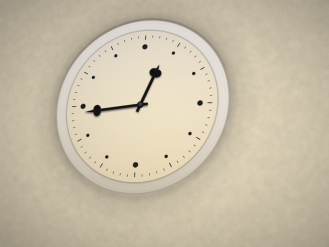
12:44
